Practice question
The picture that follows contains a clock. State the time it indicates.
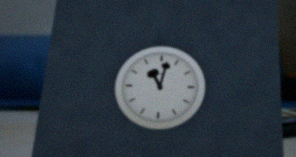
11:02
